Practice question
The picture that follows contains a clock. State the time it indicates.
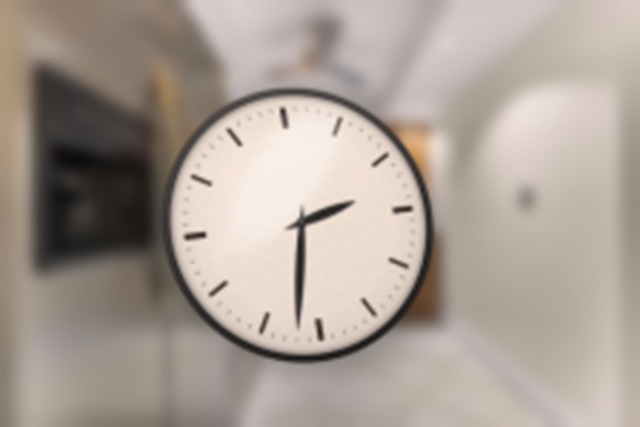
2:32
